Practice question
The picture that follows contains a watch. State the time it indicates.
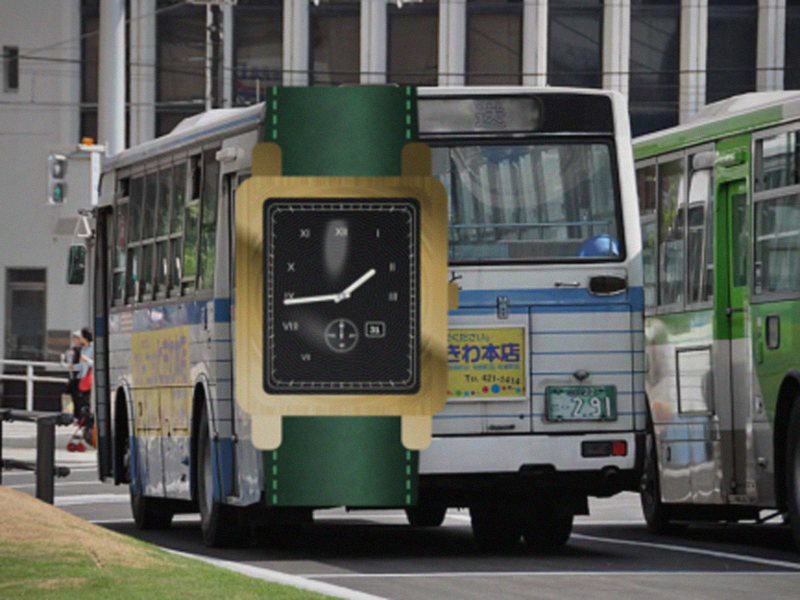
1:44
